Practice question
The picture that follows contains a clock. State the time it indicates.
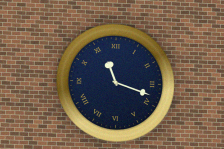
11:18
